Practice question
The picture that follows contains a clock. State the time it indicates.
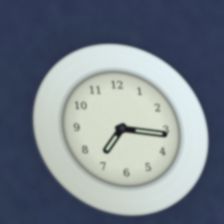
7:16
